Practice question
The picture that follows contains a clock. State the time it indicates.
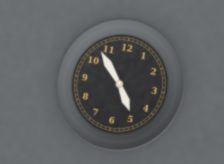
4:53
